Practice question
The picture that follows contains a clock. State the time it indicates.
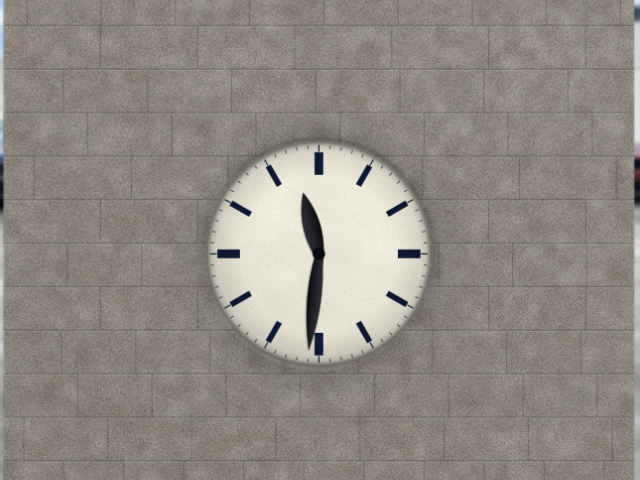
11:31
